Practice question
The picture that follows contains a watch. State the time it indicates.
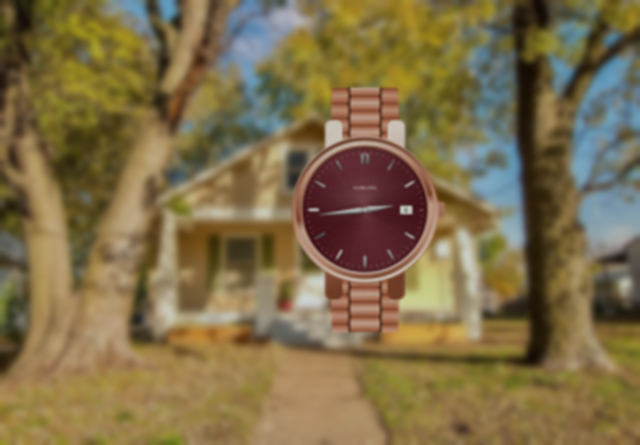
2:44
